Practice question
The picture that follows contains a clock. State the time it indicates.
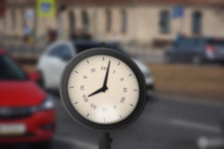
8:02
